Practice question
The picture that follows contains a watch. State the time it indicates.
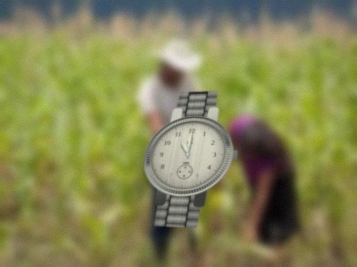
11:00
